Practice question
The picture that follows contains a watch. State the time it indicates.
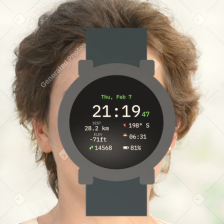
21:19
